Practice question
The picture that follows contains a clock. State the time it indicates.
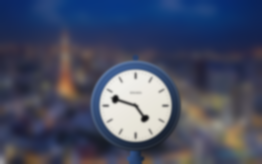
4:48
